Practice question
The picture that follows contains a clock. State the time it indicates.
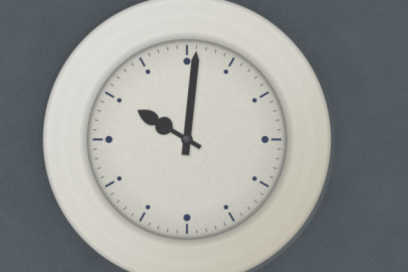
10:01
